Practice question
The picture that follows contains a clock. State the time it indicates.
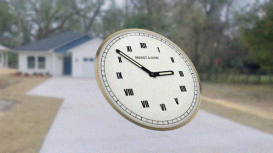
2:52
